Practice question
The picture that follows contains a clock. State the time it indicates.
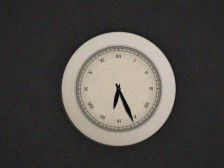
6:26
